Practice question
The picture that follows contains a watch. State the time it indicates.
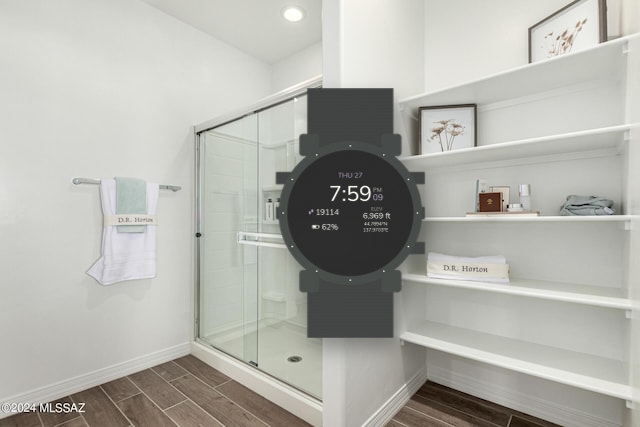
7:59:09
